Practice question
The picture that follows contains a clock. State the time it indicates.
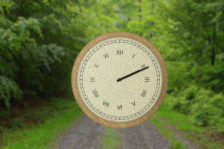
2:11
